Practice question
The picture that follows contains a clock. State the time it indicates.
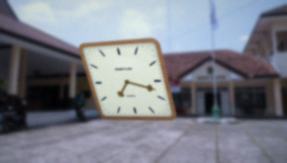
7:18
